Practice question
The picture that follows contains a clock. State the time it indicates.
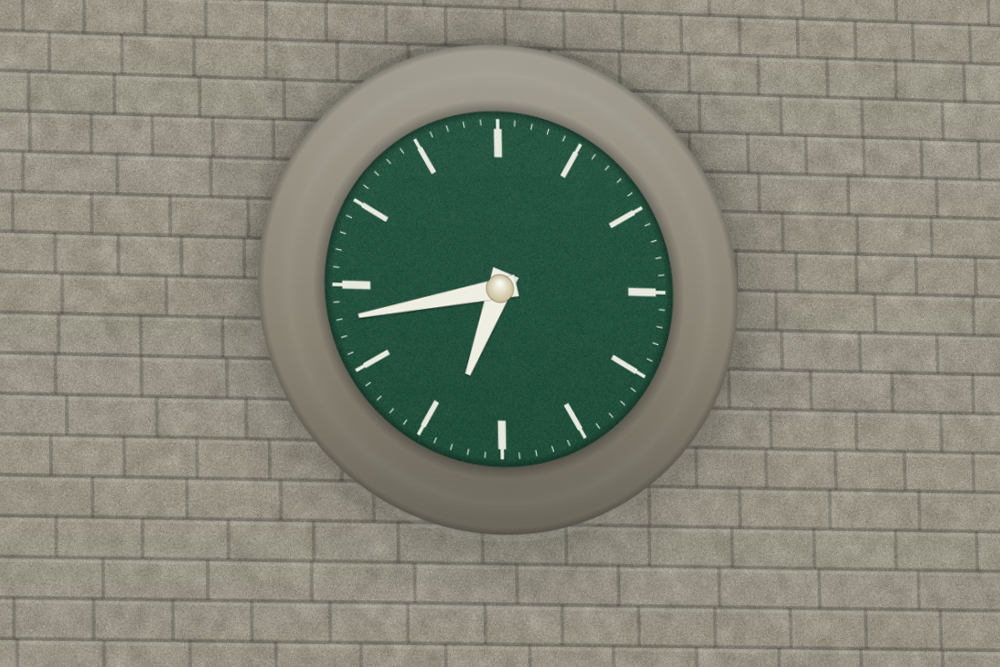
6:43
